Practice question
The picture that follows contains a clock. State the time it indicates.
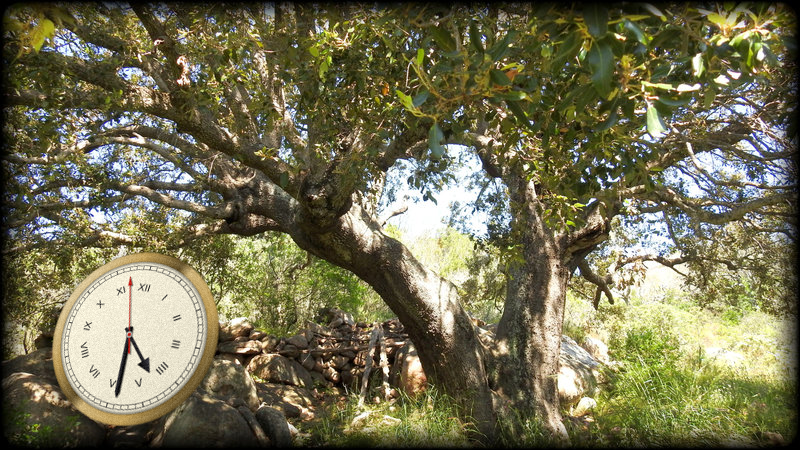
4:28:57
